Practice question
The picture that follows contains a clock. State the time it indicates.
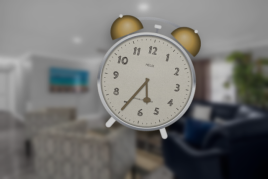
5:35
